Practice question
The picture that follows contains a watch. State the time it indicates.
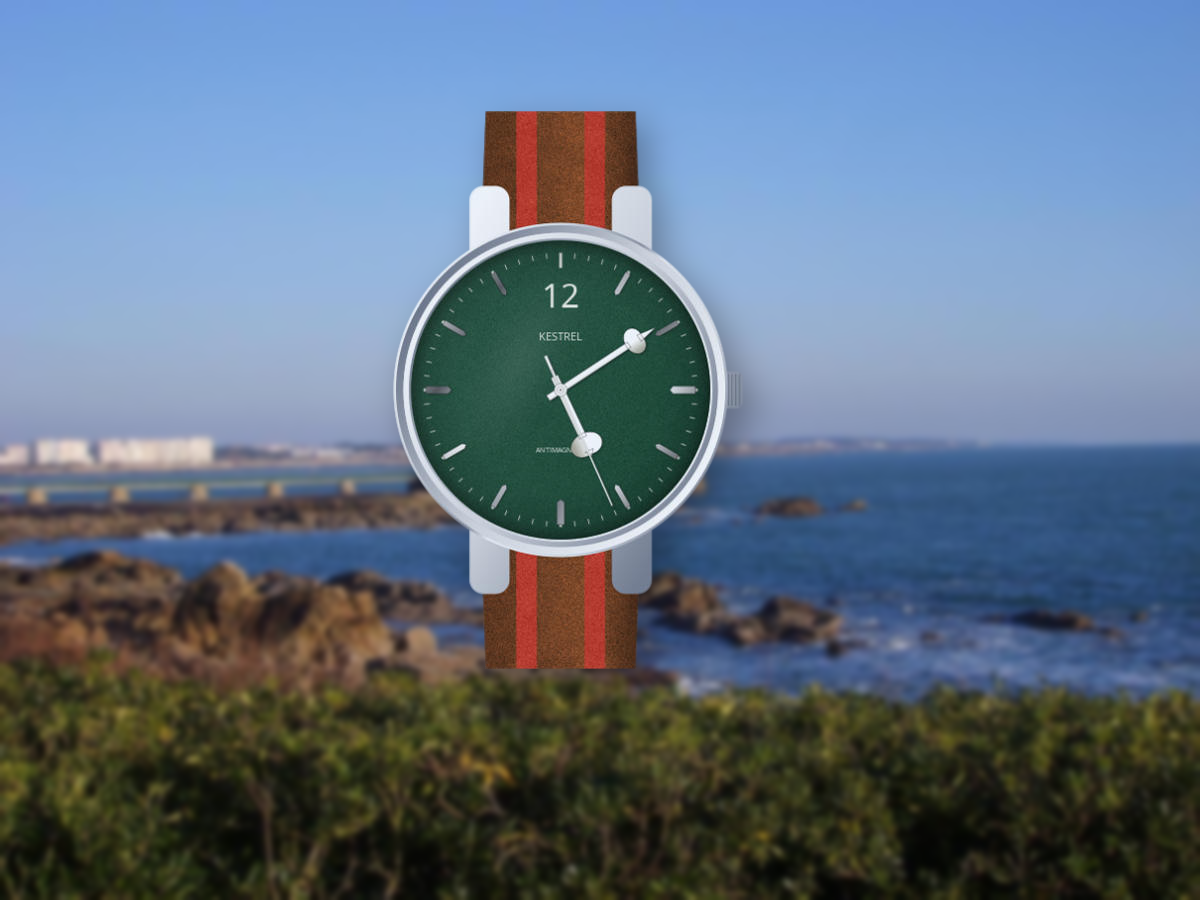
5:09:26
